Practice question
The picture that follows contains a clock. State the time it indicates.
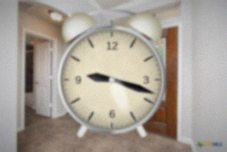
9:18
